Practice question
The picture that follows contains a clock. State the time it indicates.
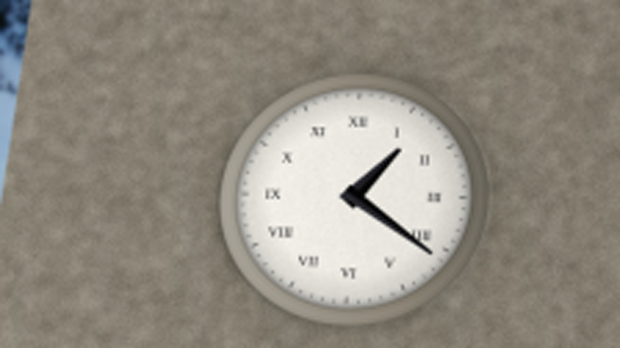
1:21
